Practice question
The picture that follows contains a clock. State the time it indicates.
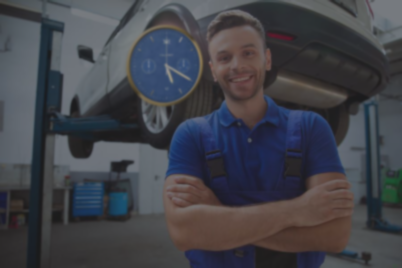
5:20
